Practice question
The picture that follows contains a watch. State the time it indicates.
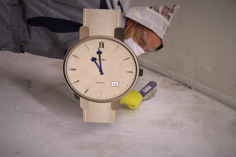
10:59
